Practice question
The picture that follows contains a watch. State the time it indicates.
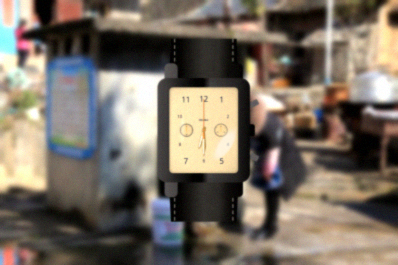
6:30
